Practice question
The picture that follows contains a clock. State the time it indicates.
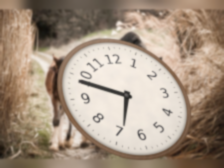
6:49
